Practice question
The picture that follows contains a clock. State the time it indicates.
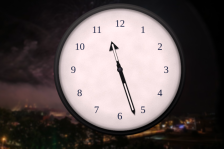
11:27
